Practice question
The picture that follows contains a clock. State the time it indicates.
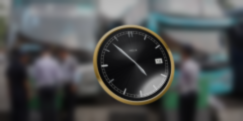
4:53
